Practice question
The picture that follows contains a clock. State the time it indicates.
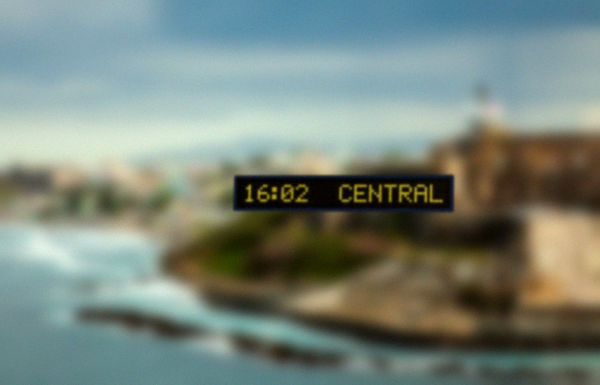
16:02
